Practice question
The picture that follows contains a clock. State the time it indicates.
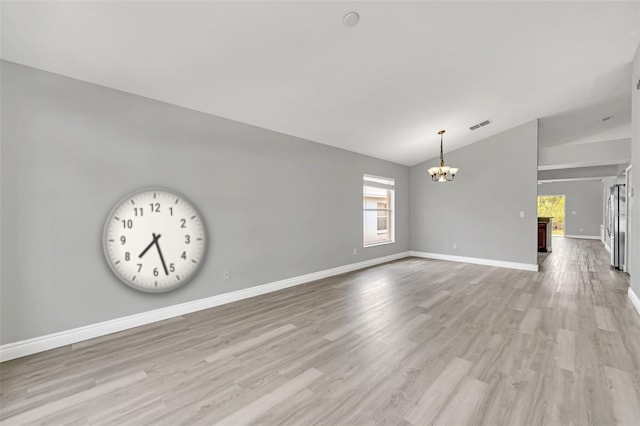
7:27
